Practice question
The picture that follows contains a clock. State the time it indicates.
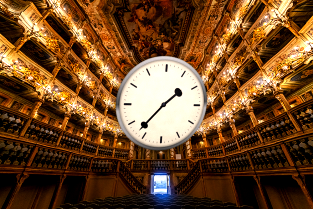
1:37
